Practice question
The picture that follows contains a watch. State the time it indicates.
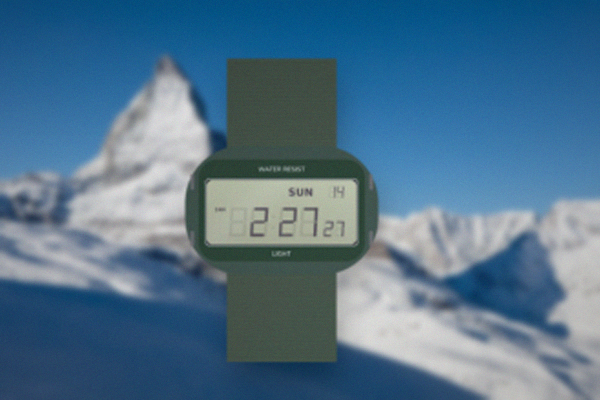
2:27:27
